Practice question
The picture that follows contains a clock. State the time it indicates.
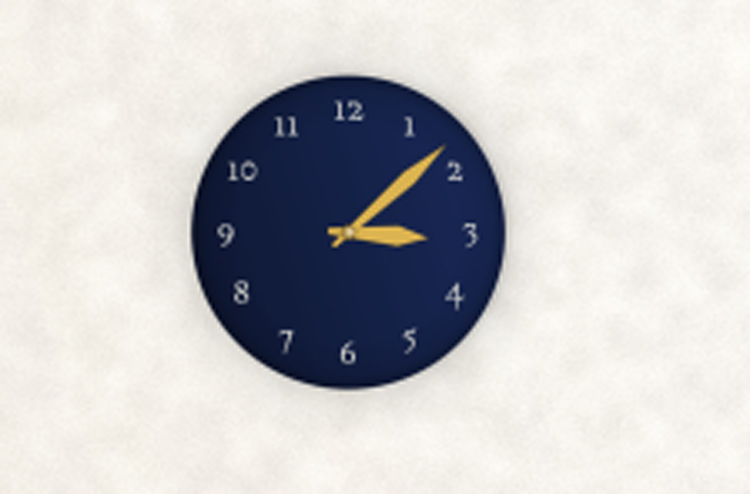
3:08
